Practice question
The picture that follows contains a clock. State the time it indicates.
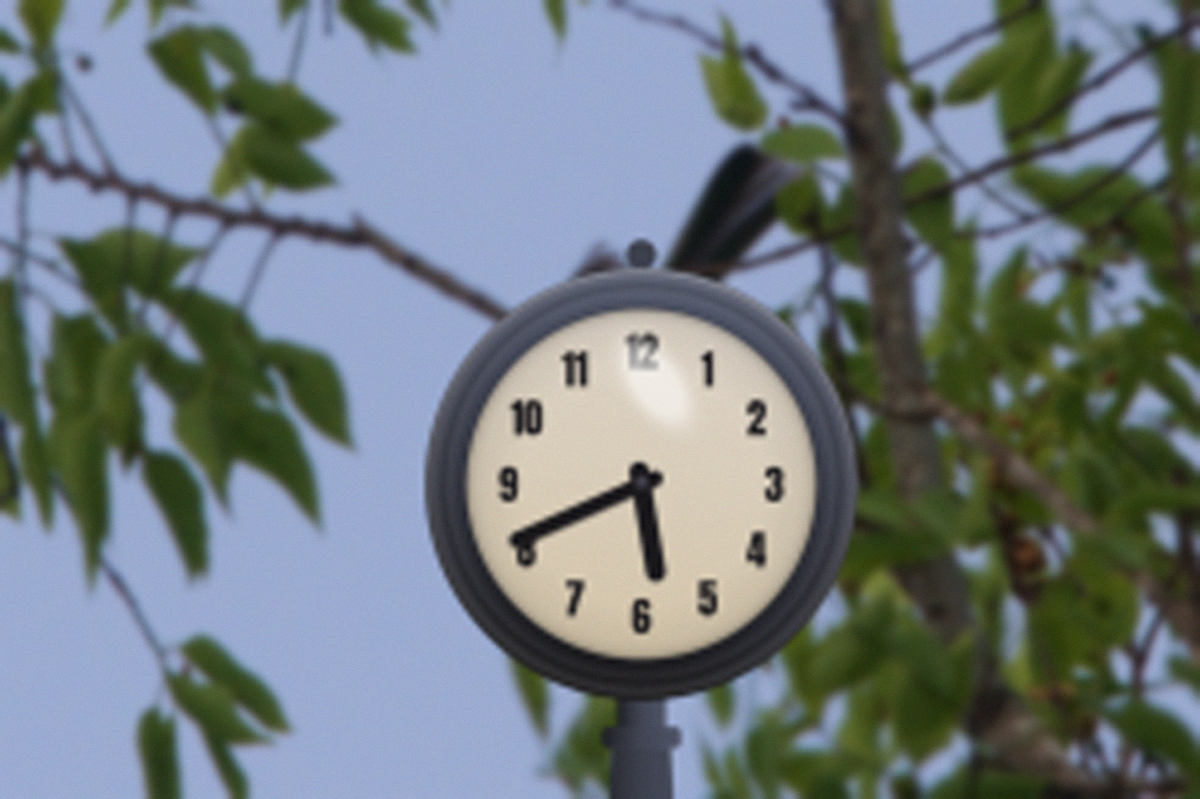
5:41
